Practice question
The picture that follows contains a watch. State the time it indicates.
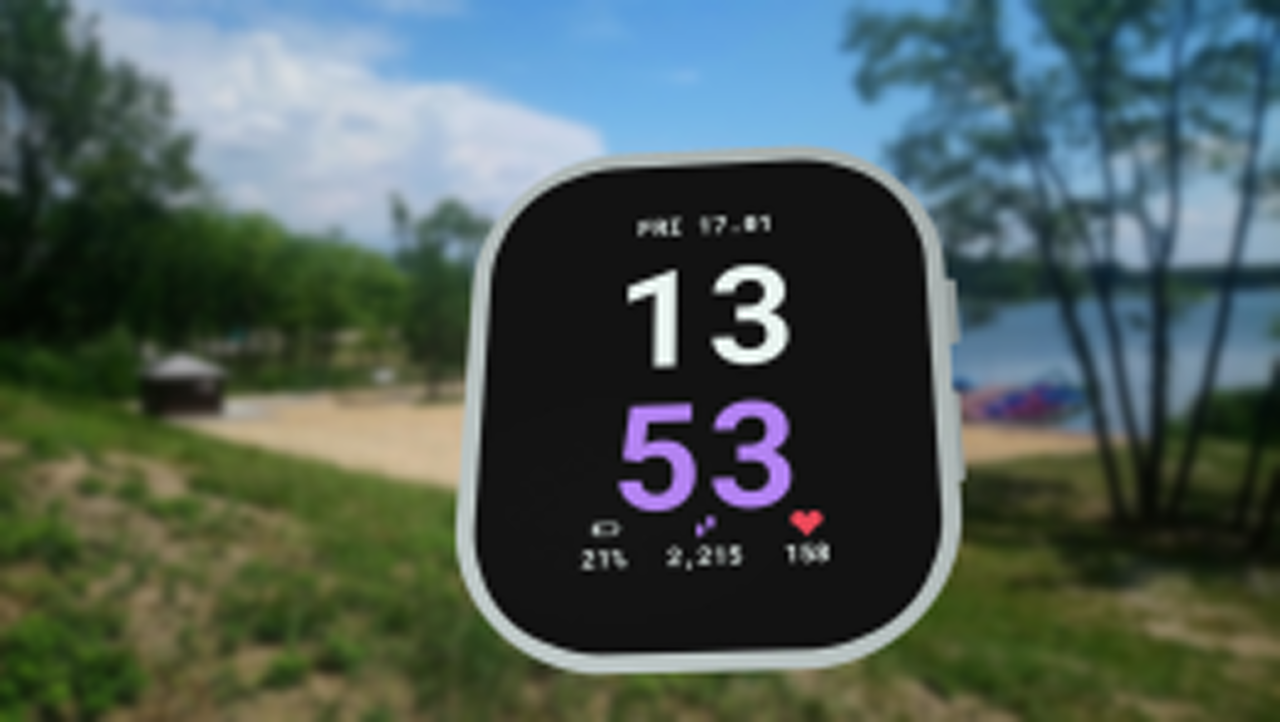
13:53
